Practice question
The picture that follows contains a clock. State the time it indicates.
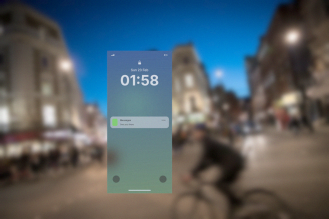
1:58
